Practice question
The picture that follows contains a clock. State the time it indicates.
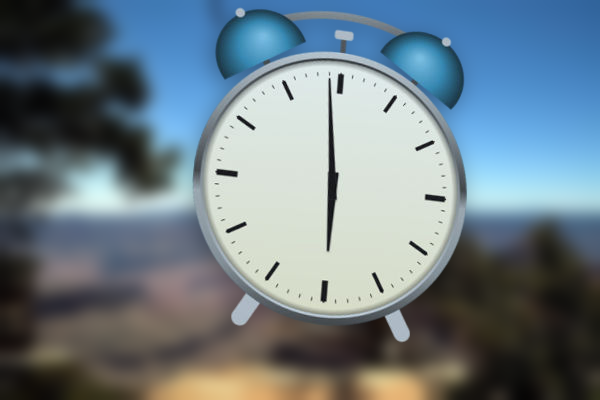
5:59
